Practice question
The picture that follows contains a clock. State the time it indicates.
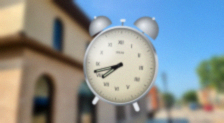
7:42
